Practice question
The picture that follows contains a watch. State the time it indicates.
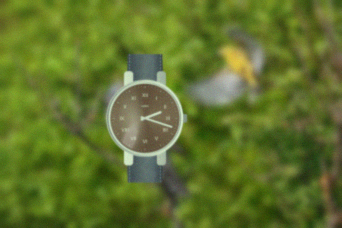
2:18
